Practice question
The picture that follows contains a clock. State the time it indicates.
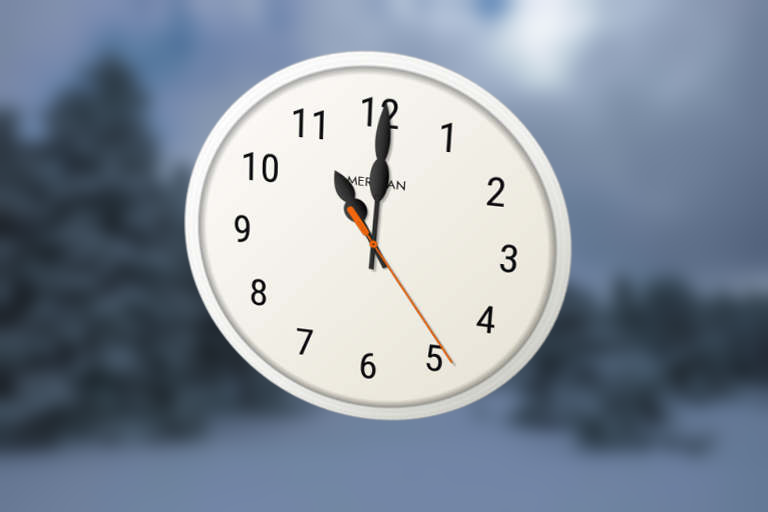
11:00:24
